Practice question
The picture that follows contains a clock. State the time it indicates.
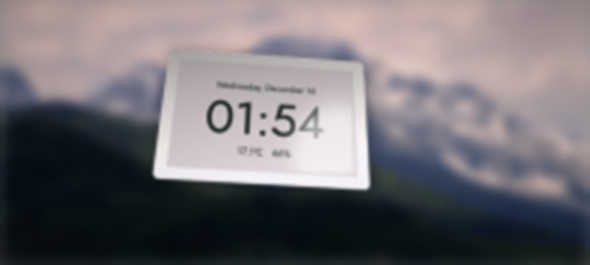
1:54
